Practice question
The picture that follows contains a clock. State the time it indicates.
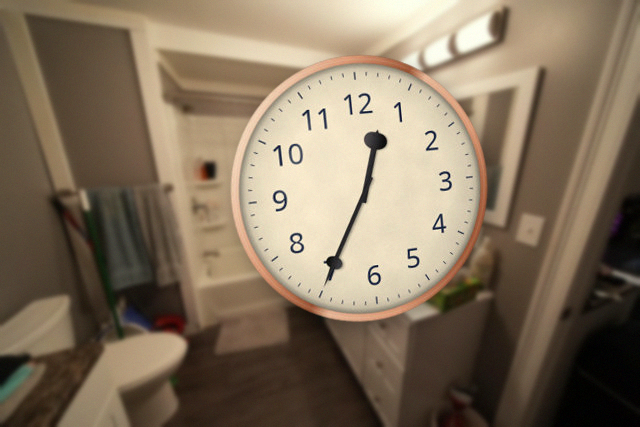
12:35
